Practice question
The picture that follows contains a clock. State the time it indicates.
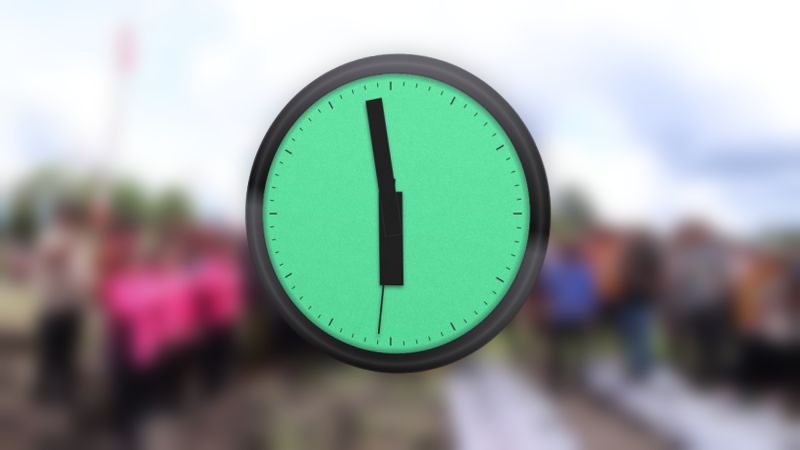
5:58:31
